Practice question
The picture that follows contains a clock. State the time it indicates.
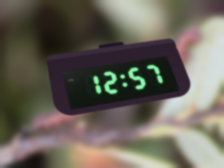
12:57
